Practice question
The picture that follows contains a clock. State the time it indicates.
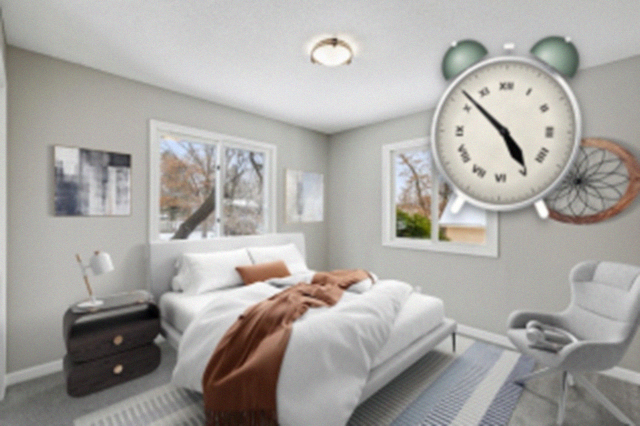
4:52
